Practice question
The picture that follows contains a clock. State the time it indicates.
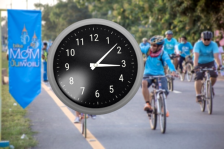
3:08
